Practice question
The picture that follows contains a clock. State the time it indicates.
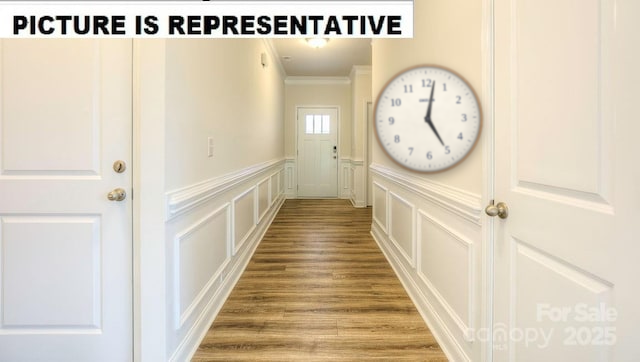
5:02
